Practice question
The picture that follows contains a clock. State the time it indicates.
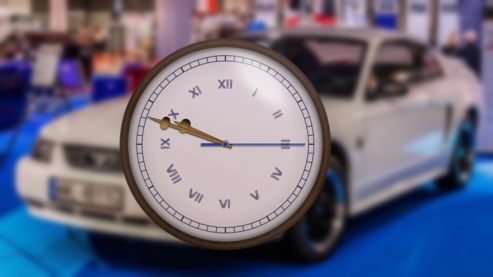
9:48:15
